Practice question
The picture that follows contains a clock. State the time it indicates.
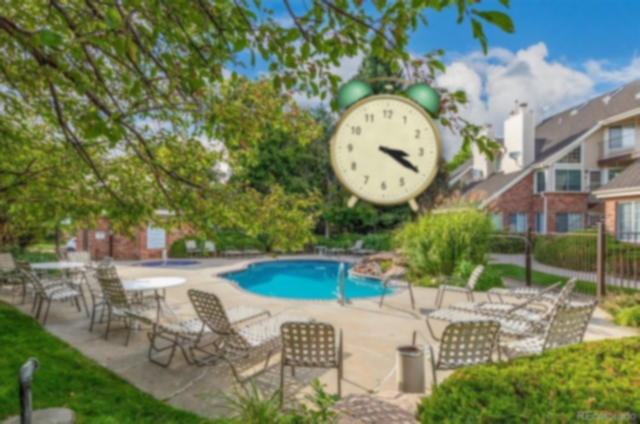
3:20
